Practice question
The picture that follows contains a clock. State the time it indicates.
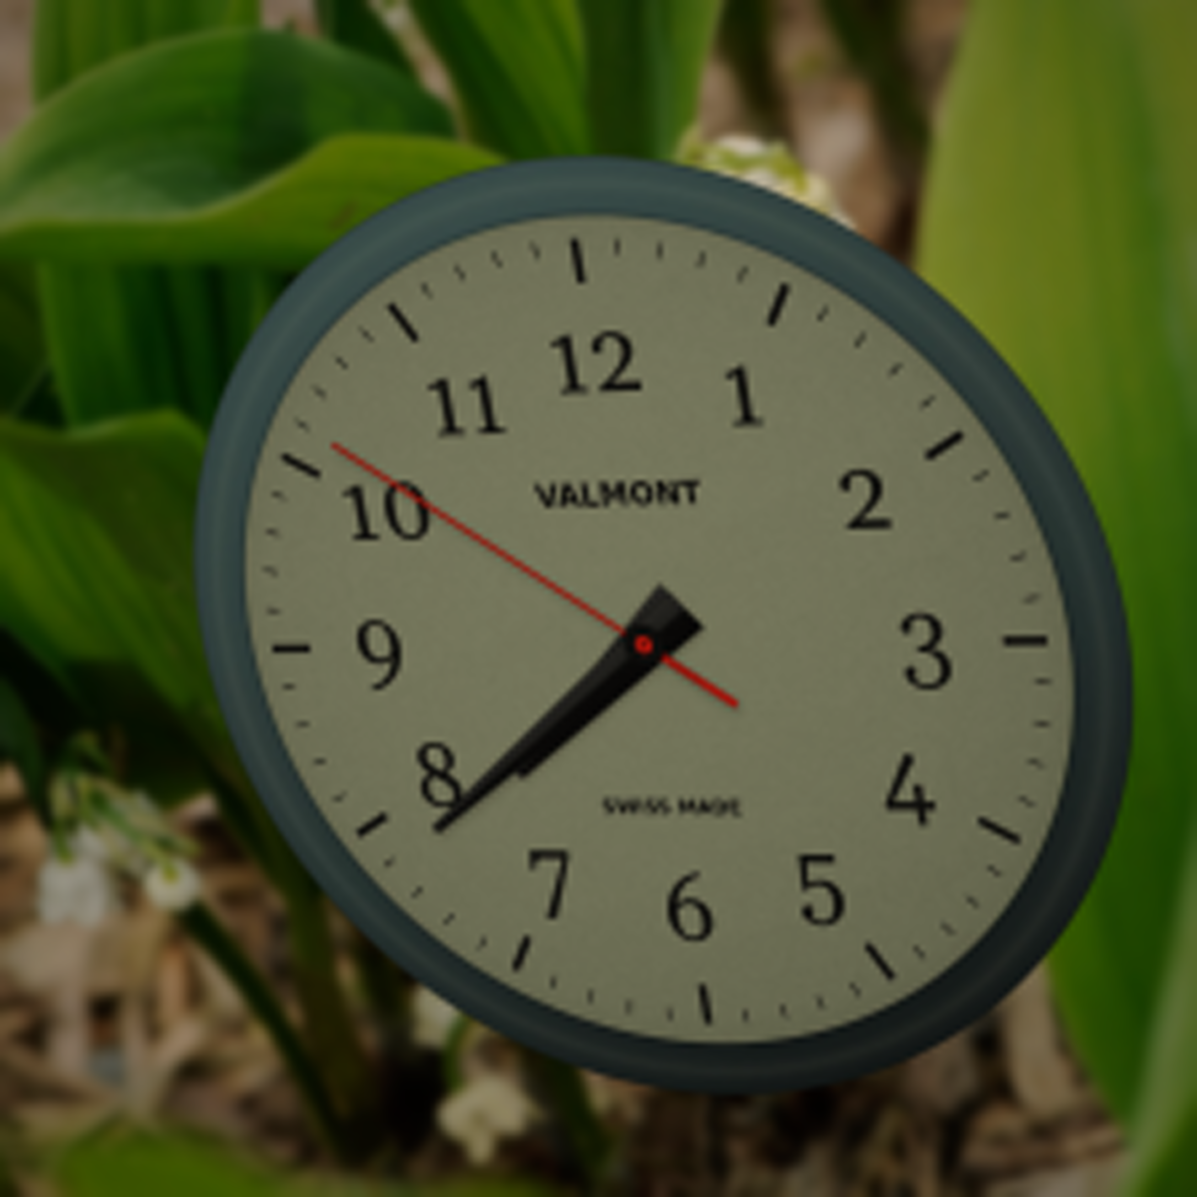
7:38:51
